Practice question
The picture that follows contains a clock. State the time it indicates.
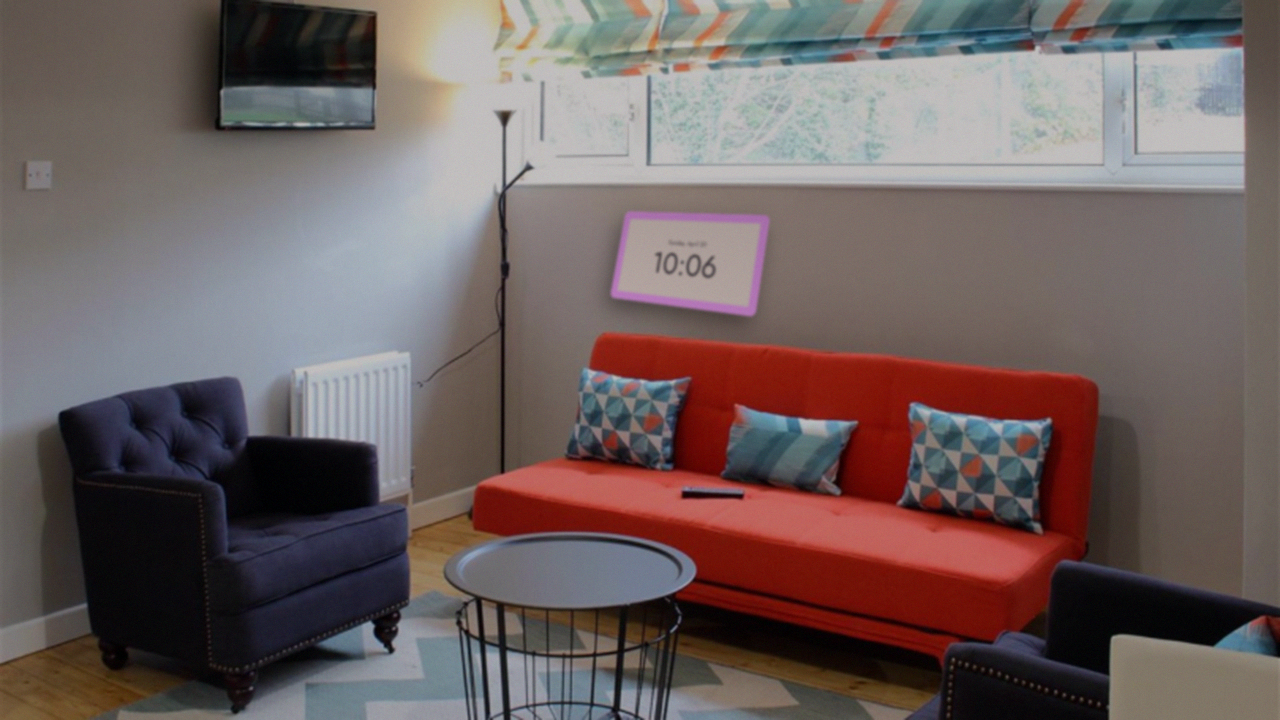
10:06
